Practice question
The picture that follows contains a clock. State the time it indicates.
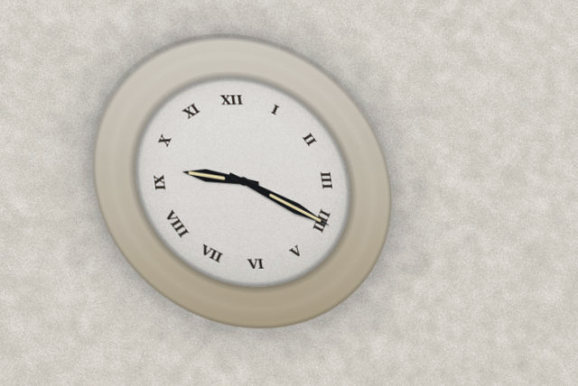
9:20
